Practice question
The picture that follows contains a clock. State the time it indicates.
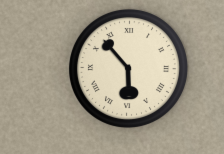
5:53
